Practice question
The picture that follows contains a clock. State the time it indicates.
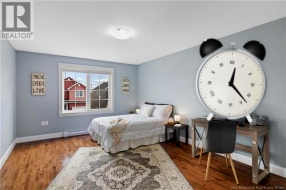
12:23
